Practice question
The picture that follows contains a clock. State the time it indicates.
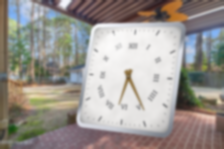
6:24
